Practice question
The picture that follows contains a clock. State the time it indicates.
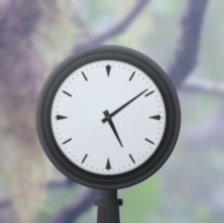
5:09
